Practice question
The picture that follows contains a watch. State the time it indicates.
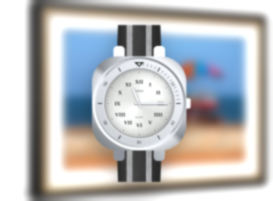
11:15
